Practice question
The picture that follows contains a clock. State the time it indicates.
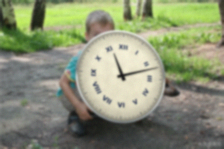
11:12
